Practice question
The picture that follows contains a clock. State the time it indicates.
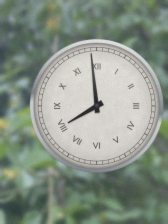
7:59
